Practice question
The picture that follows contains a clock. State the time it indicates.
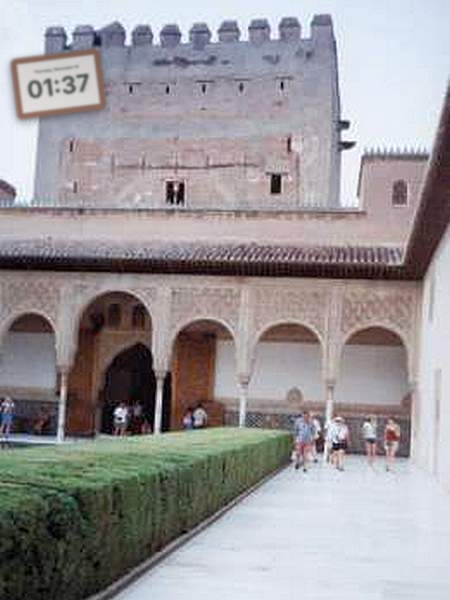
1:37
